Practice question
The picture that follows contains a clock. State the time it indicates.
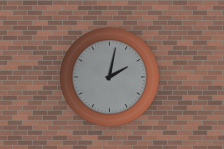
2:02
